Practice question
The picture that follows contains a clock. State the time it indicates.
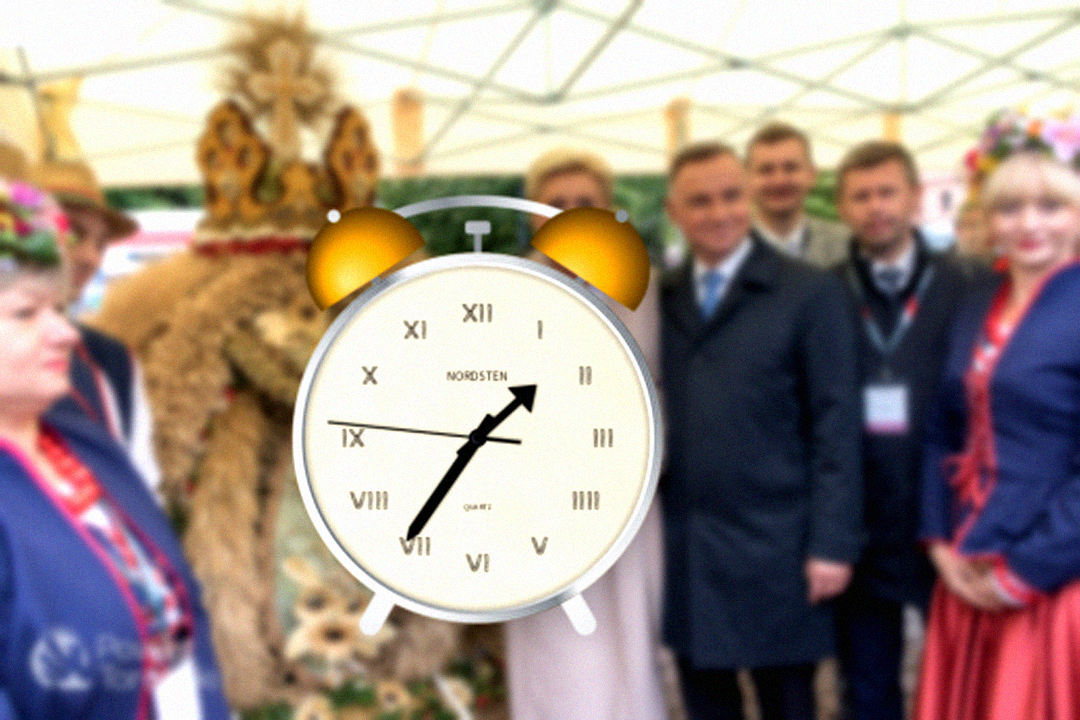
1:35:46
